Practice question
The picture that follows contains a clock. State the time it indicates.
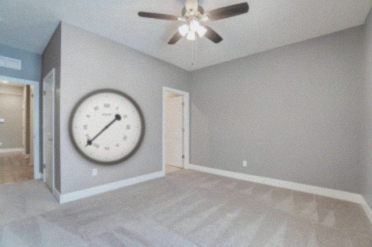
1:38
